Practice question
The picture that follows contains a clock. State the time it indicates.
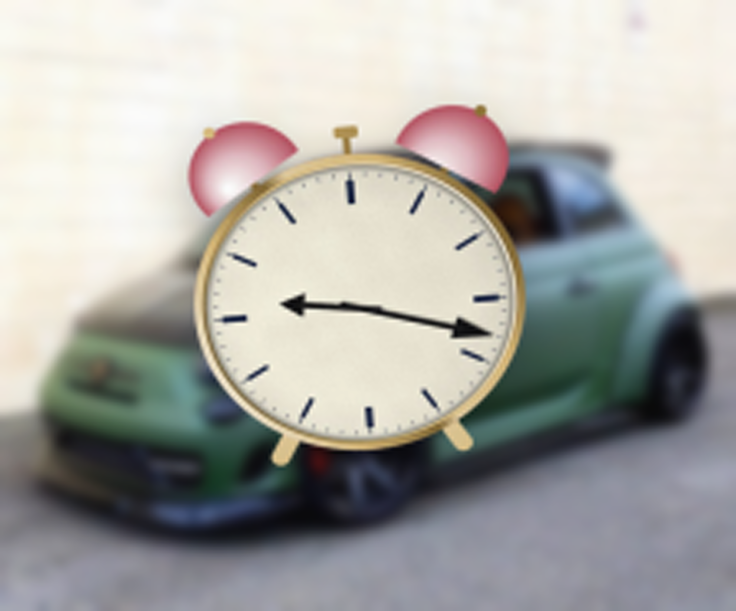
9:18
